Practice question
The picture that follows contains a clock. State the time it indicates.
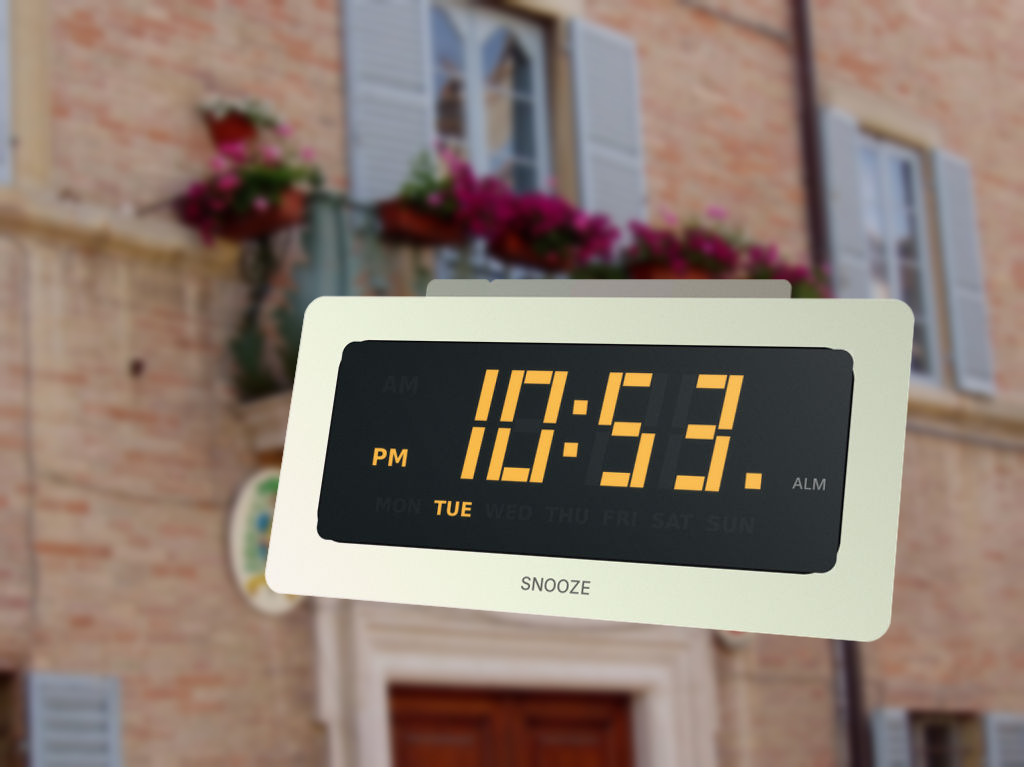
10:53
